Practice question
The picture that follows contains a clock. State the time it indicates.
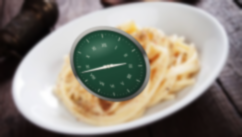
2:43
